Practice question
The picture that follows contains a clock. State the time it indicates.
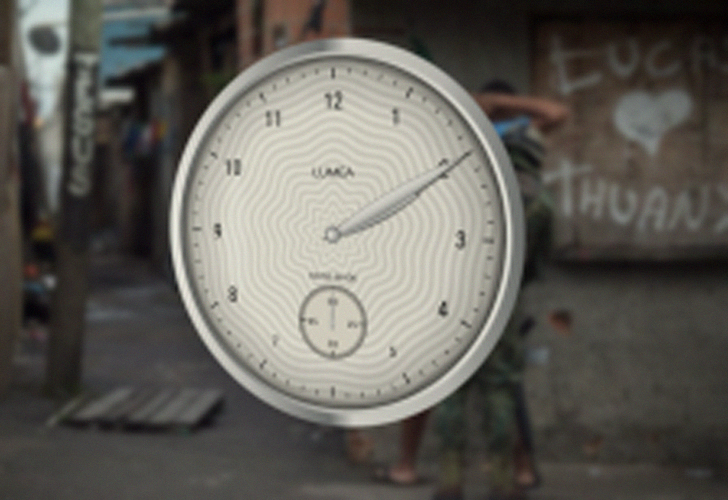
2:10
